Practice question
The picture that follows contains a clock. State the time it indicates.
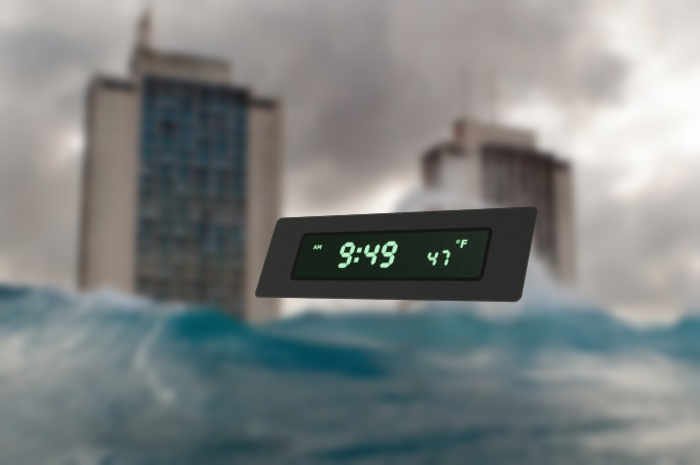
9:49
